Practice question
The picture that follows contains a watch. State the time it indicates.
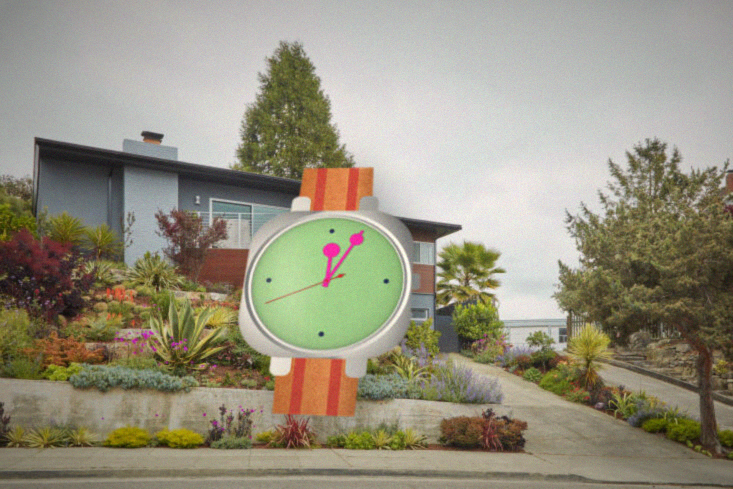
12:04:41
